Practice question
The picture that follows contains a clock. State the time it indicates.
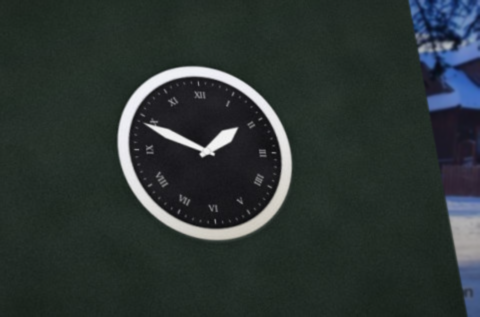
1:49
